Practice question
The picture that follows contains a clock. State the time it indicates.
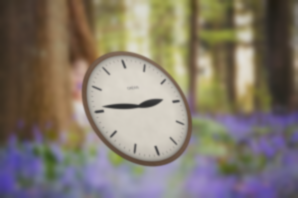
2:46
